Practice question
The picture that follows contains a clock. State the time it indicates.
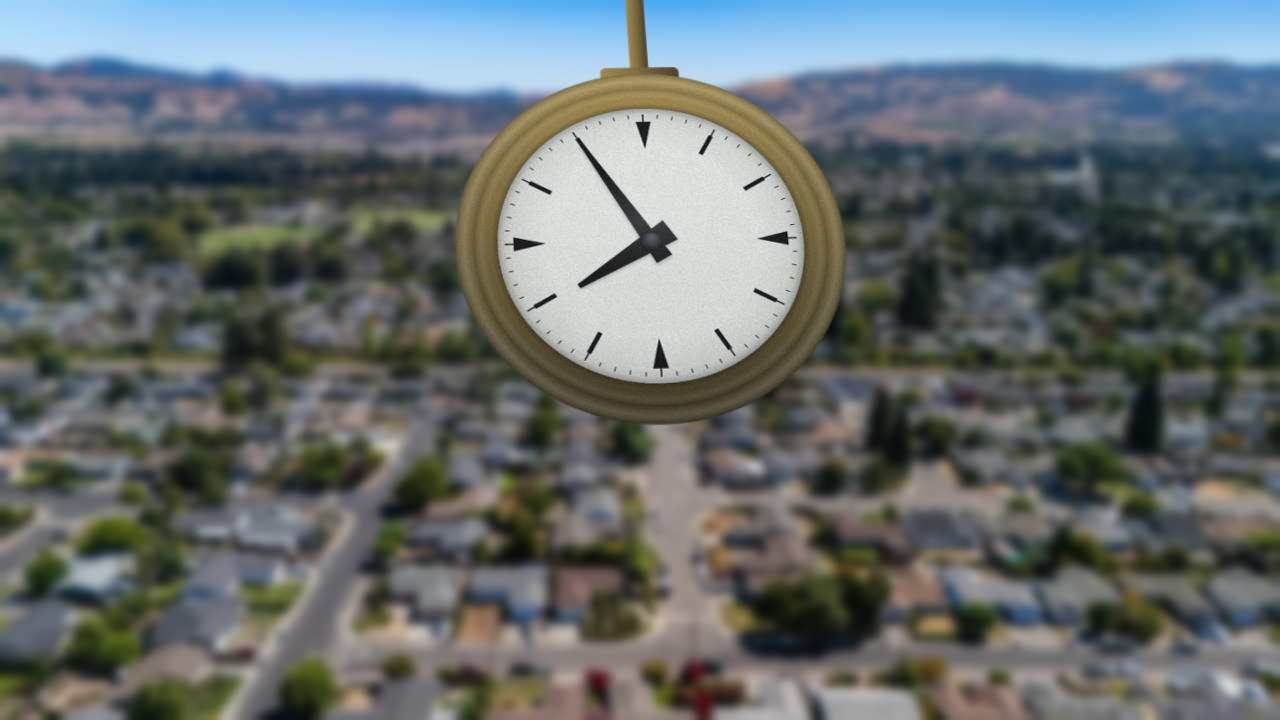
7:55
